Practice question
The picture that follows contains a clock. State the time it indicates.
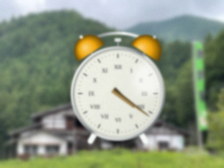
4:21
